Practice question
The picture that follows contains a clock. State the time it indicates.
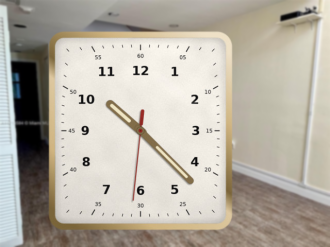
10:22:31
